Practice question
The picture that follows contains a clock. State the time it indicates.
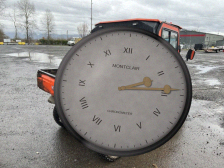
2:14
